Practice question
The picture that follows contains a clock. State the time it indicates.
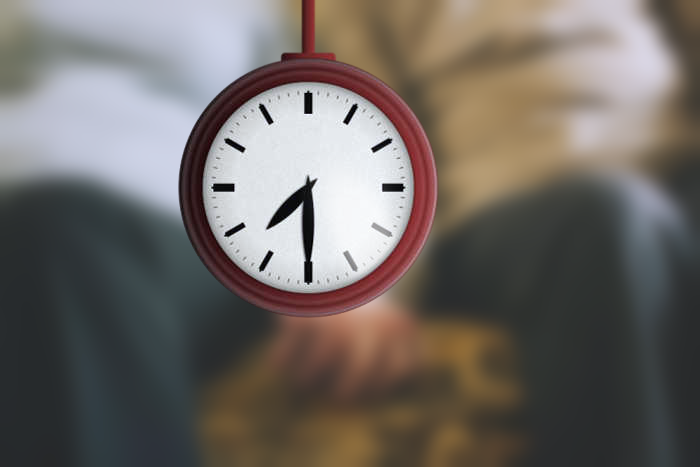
7:30
